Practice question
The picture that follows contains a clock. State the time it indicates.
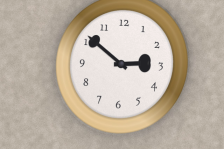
2:51
